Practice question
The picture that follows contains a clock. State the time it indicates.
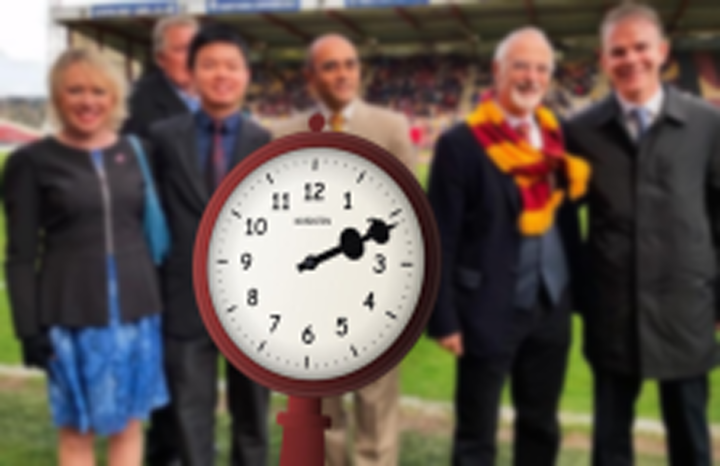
2:11
